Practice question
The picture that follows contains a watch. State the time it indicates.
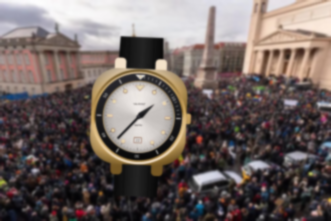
1:37
